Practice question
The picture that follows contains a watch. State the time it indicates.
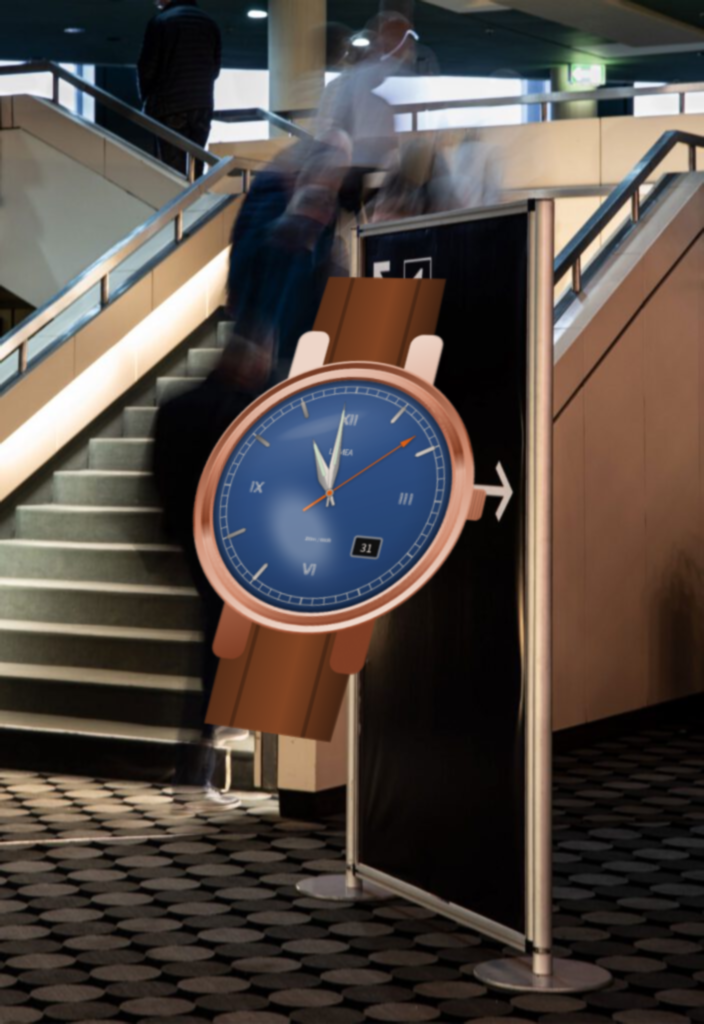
10:59:08
